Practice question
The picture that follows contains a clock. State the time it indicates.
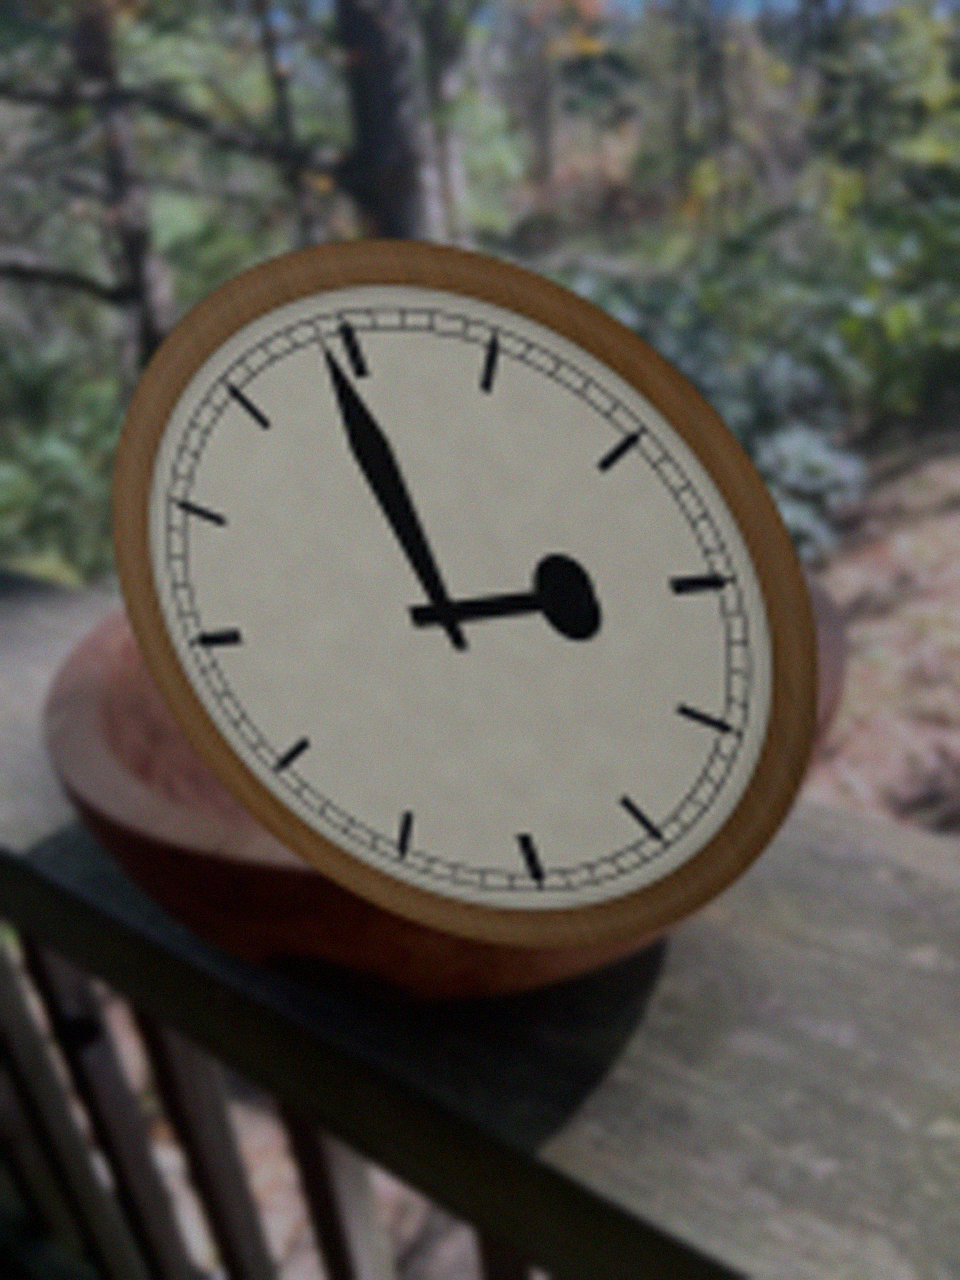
2:59
